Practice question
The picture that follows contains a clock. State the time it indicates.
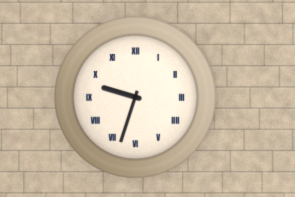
9:33
